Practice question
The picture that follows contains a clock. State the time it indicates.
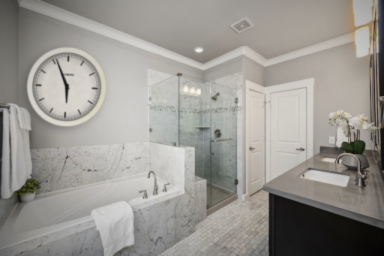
5:56
